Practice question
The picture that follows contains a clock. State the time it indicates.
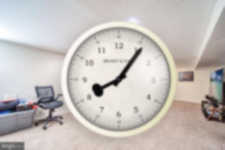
8:06
